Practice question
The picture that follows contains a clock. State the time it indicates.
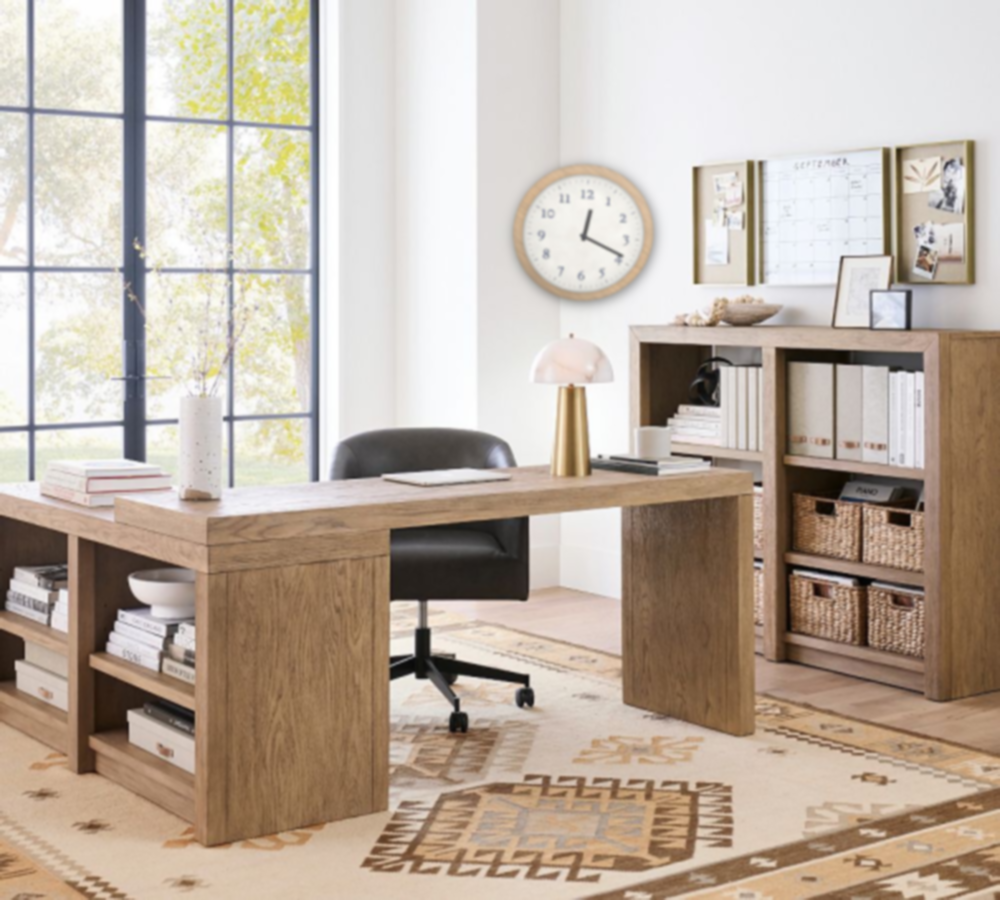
12:19
